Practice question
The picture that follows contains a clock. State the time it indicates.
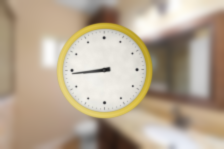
8:44
